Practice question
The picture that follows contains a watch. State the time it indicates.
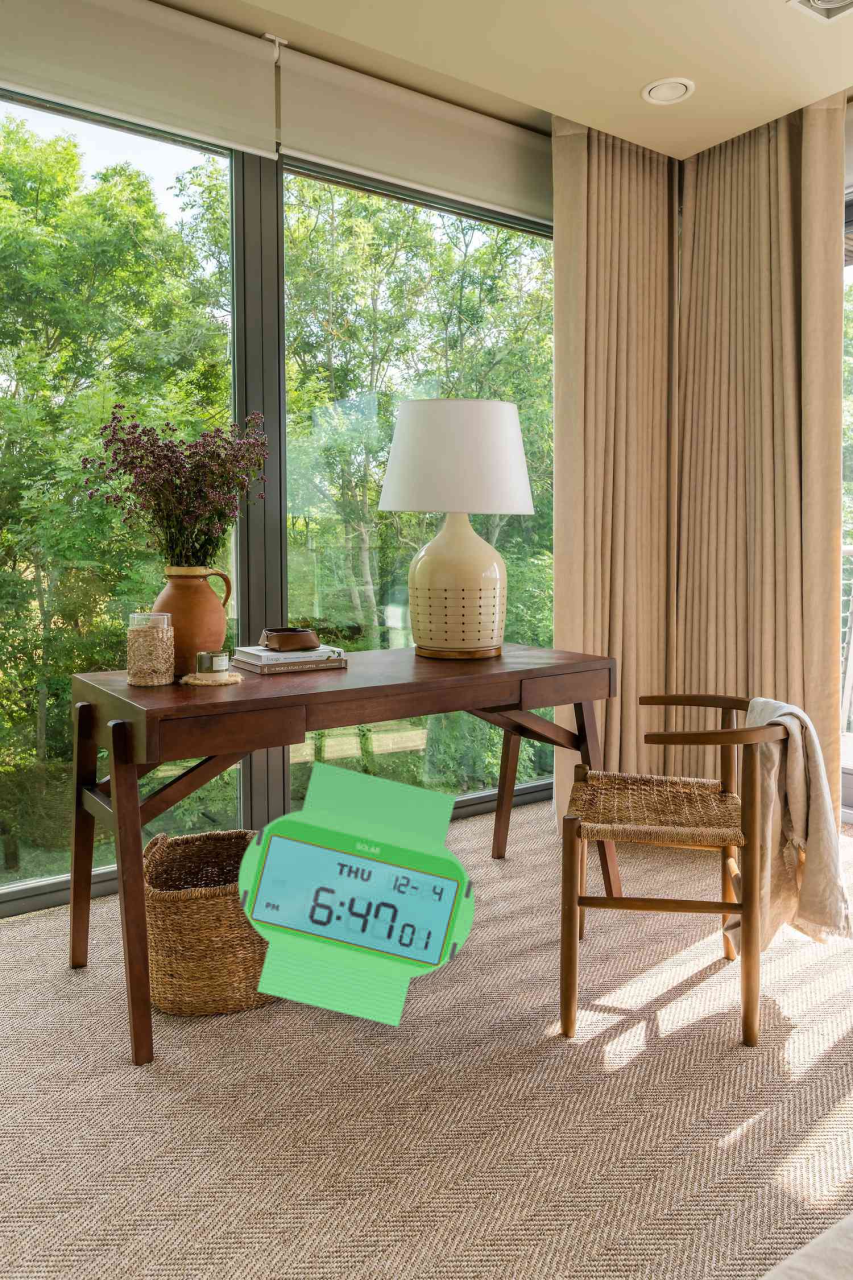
6:47:01
